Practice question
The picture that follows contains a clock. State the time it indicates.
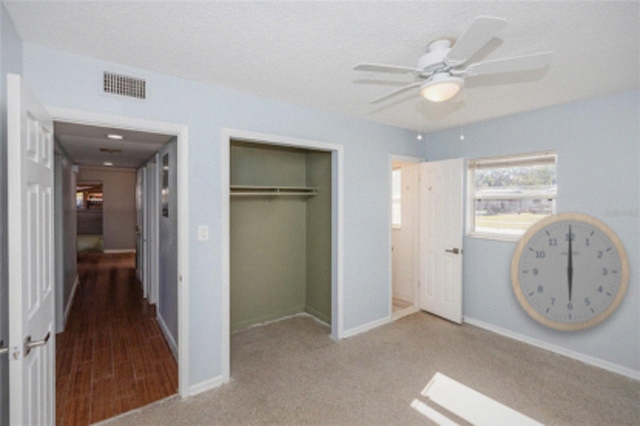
6:00
